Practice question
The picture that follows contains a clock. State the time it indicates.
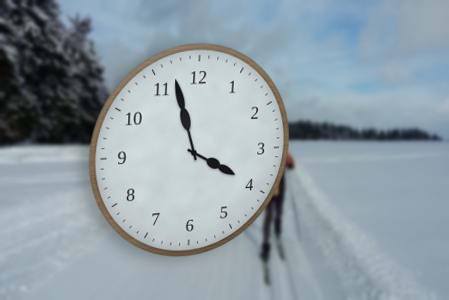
3:57
